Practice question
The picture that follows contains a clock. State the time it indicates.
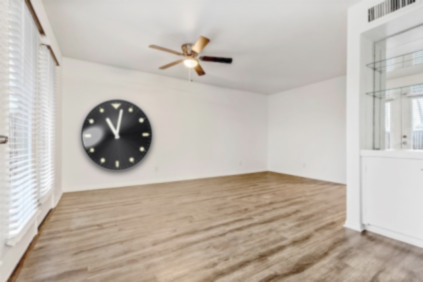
11:02
